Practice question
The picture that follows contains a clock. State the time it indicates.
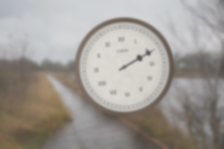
2:11
